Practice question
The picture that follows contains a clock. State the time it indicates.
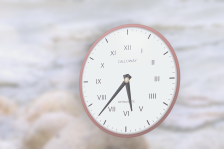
5:37
